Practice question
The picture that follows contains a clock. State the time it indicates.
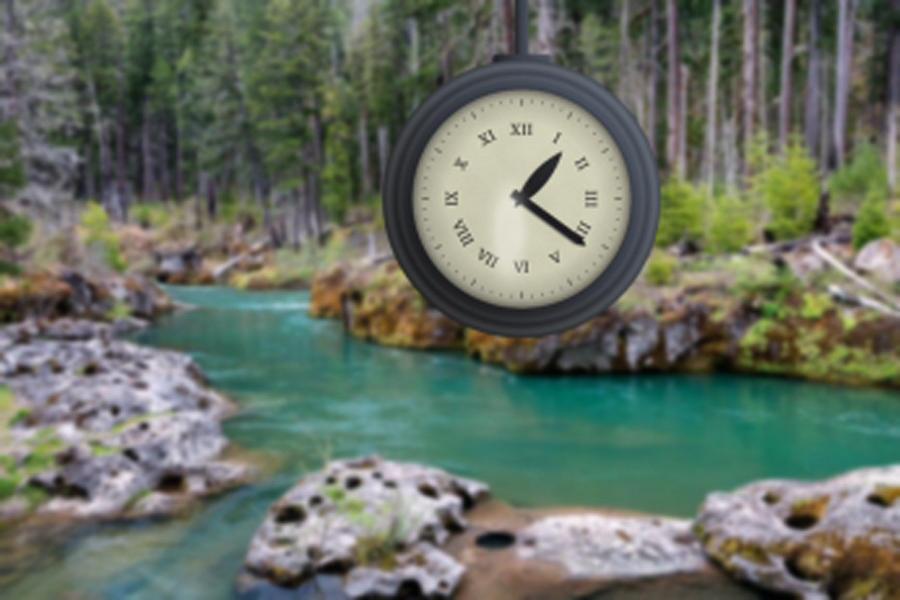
1:21
